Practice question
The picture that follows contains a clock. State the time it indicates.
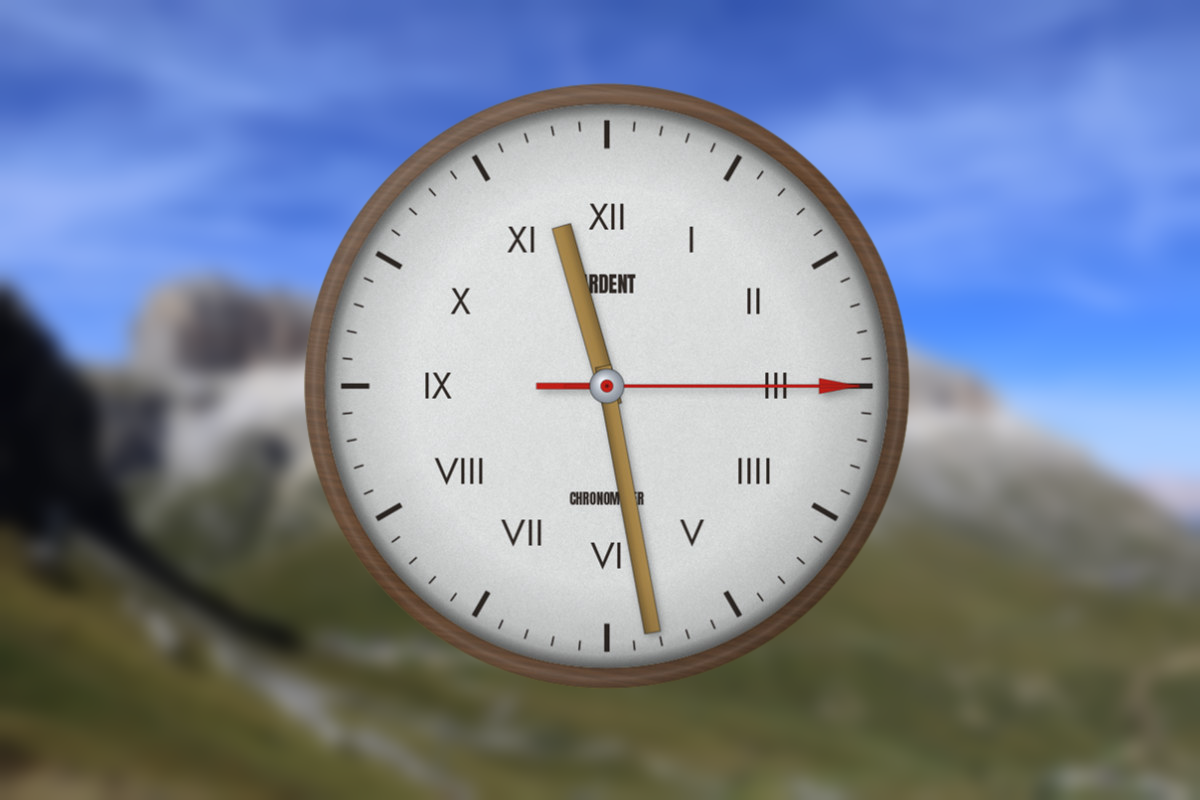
11:28:15
